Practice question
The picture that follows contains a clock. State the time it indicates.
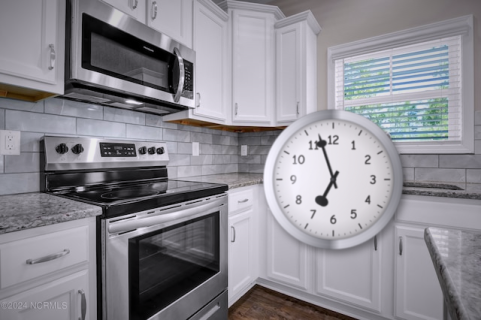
6:57
